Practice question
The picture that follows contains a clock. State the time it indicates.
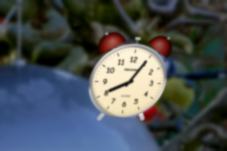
8:05
